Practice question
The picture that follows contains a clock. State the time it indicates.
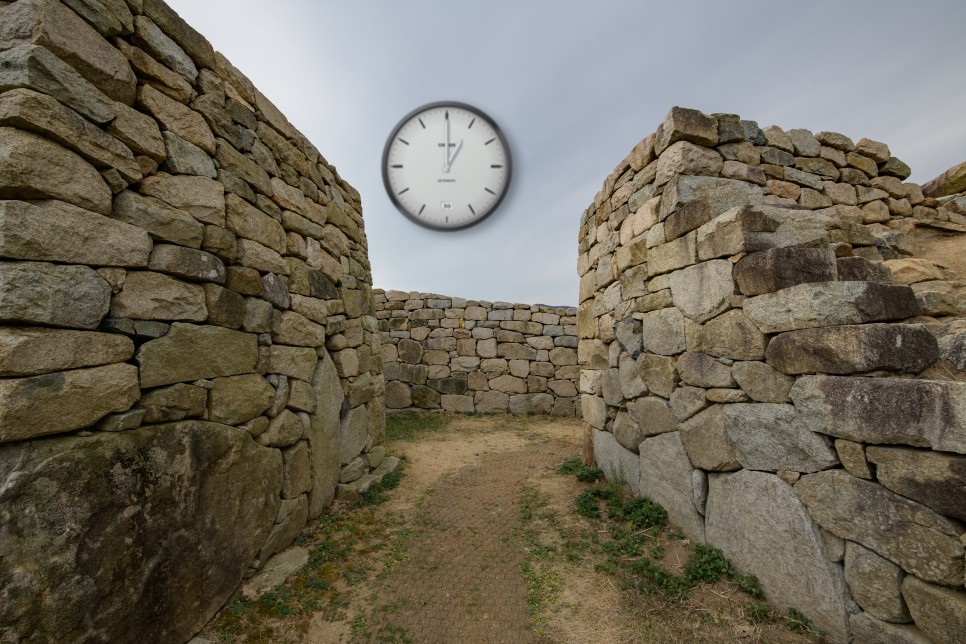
1:00
